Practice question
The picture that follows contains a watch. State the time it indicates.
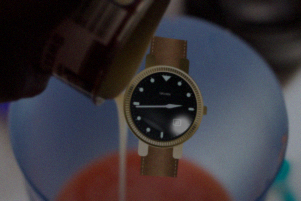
2:44
